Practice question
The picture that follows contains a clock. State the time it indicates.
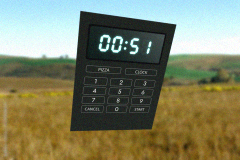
0:51
